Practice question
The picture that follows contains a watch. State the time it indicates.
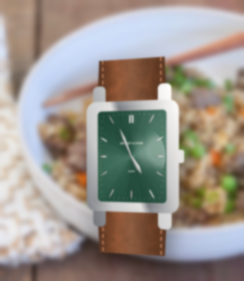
4:56
